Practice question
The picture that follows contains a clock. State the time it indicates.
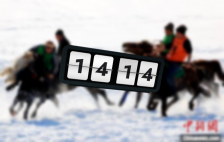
14:14
